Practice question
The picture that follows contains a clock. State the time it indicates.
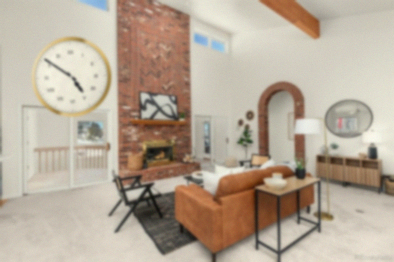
4:51
